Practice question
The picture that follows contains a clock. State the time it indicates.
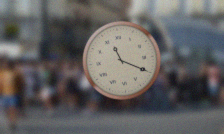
11:20
